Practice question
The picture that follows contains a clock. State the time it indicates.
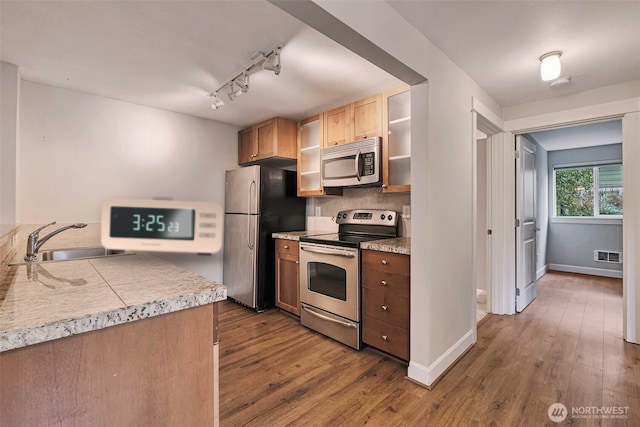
3:25
